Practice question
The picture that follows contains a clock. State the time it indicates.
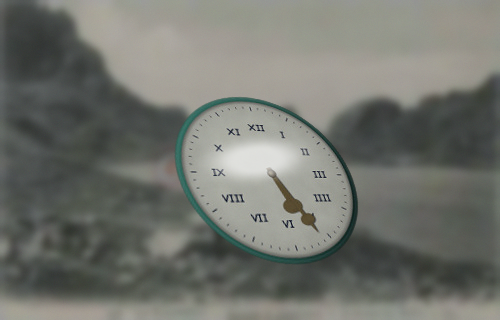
5:26
